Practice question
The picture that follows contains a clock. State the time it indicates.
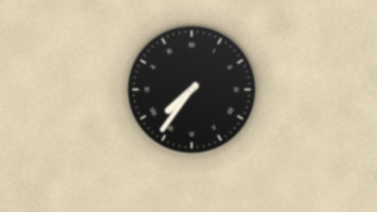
7:36
